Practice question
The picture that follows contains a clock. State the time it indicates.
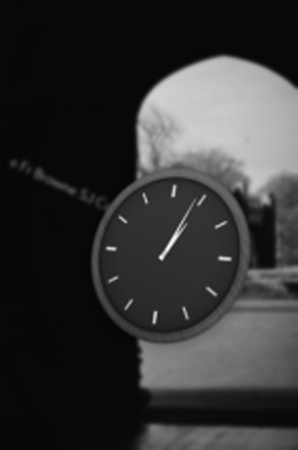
1:04
